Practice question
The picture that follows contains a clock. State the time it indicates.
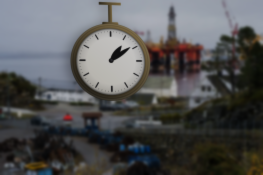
1:09
